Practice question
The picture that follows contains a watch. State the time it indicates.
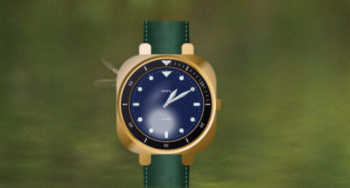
1:10
